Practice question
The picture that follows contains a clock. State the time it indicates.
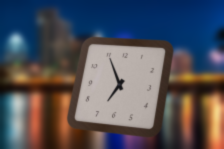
6:55
